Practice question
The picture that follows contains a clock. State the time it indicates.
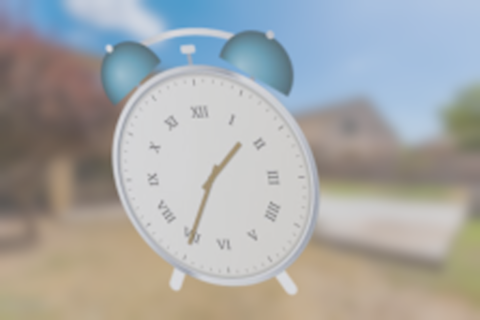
1:35
